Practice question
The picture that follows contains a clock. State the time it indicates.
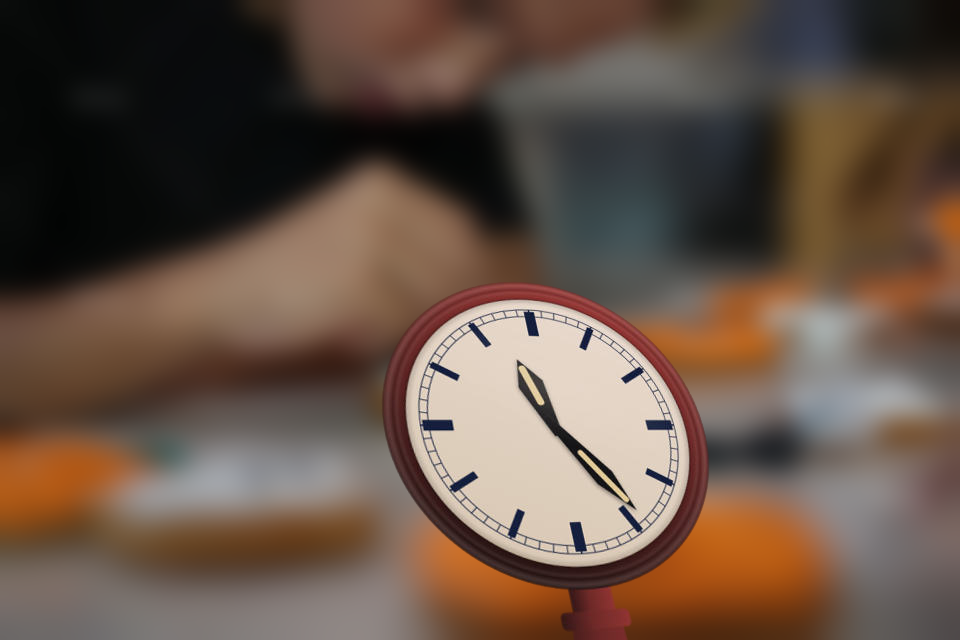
11:24
